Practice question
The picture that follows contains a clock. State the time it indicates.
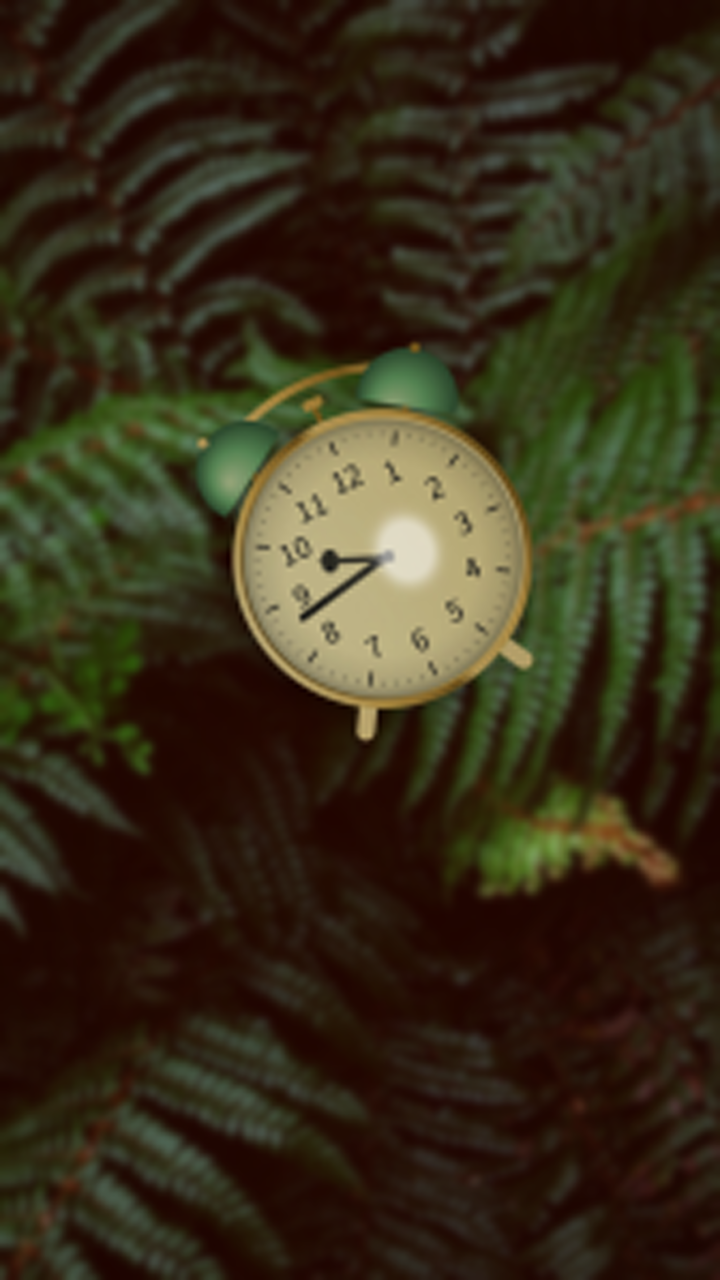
9:43
